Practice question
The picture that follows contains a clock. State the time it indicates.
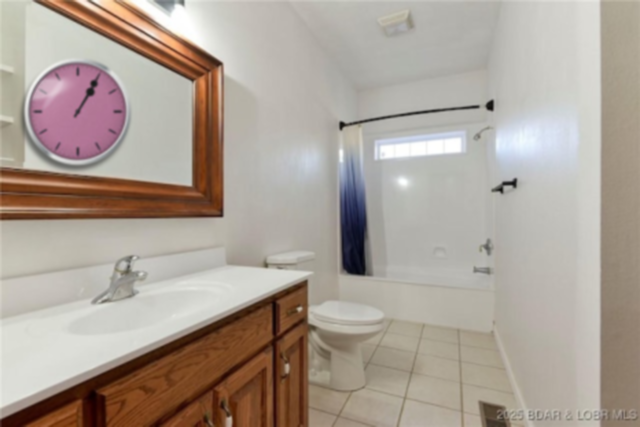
1:05
